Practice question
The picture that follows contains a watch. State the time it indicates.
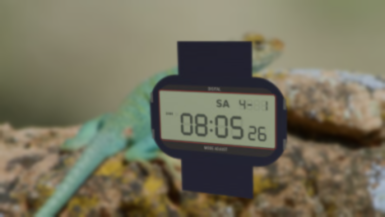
8:05:26
